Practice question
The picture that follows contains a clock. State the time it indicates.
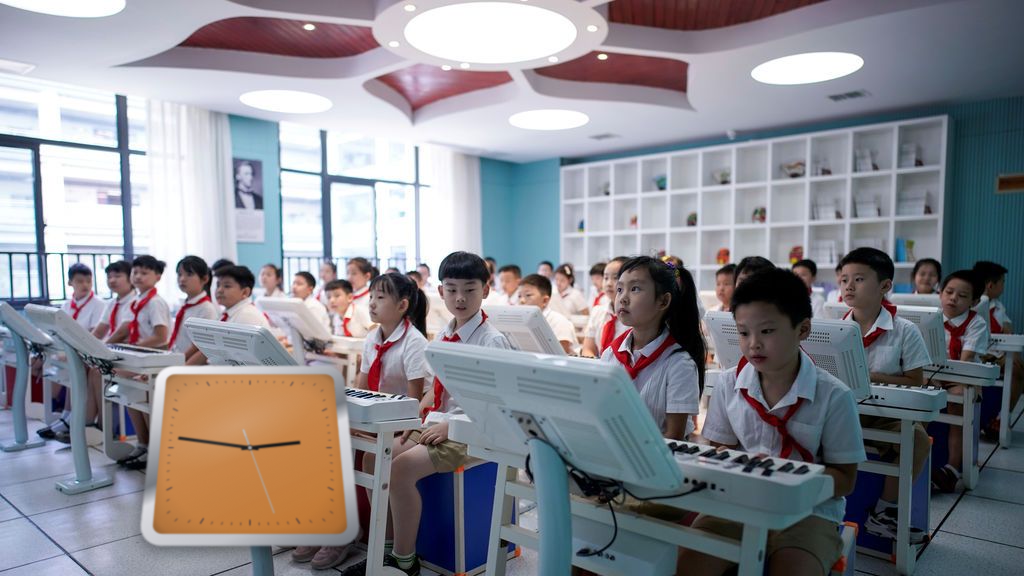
2:46:27
